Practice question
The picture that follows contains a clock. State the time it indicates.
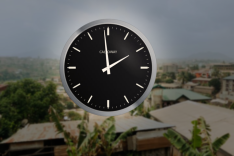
1:59
